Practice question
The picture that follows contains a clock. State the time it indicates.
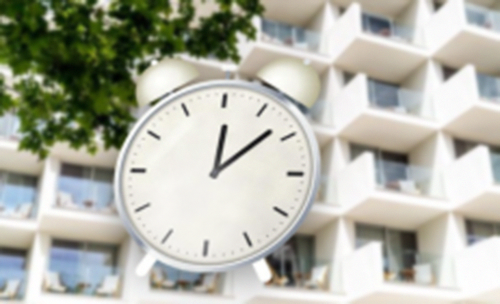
12:08
